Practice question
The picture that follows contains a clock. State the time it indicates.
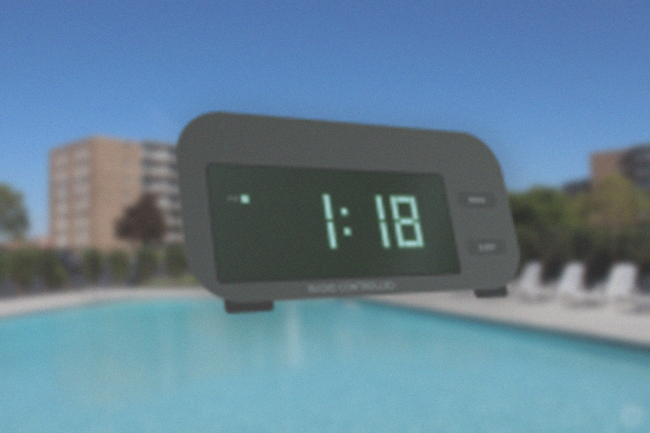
1:18
